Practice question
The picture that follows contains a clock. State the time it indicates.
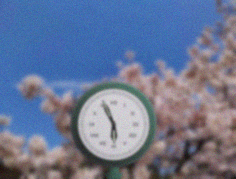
5:56
